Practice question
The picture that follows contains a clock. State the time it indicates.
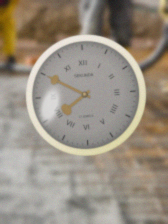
7:50
